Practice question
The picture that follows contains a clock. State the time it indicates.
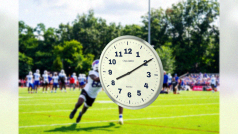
8:10
